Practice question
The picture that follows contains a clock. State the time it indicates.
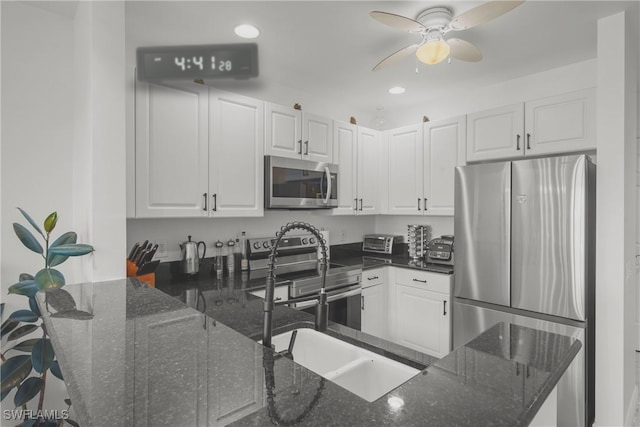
4:41
